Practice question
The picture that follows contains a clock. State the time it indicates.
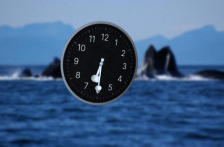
6:30
